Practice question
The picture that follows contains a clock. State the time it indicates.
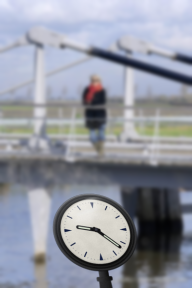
9:22
